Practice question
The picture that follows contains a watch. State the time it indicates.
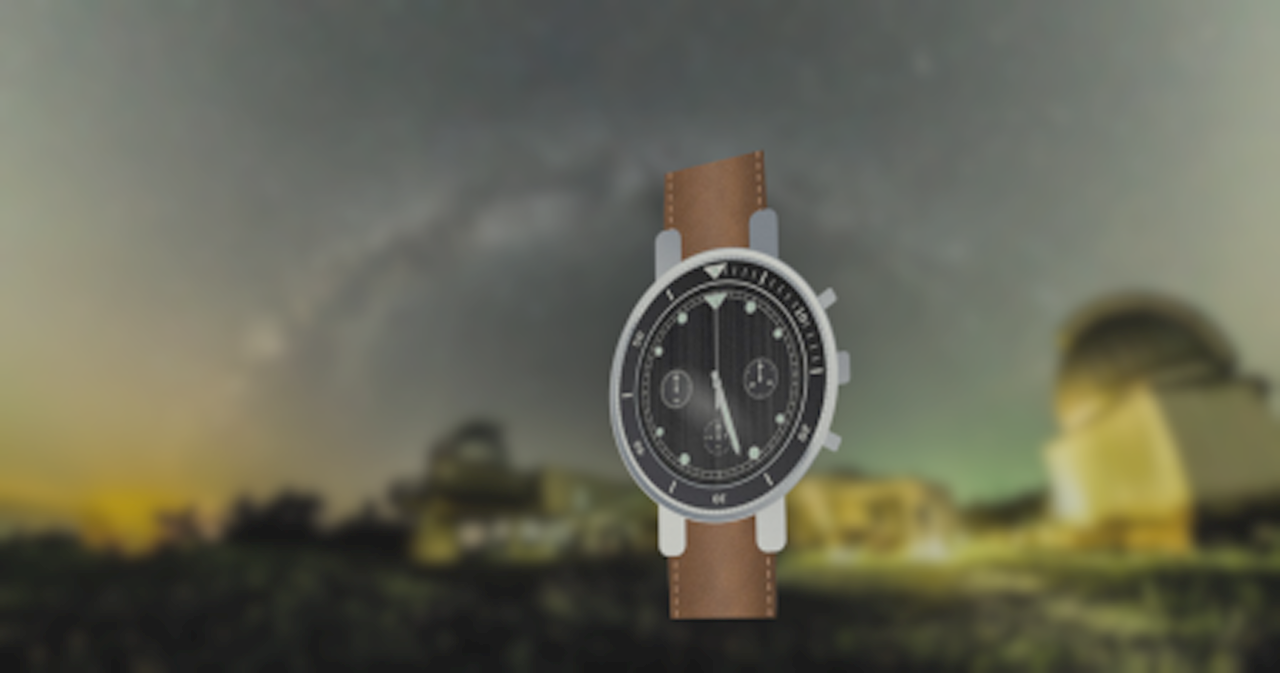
5:27
